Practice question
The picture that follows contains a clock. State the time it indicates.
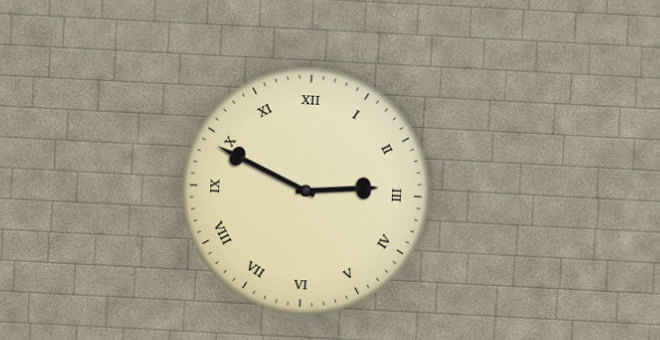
2:49
